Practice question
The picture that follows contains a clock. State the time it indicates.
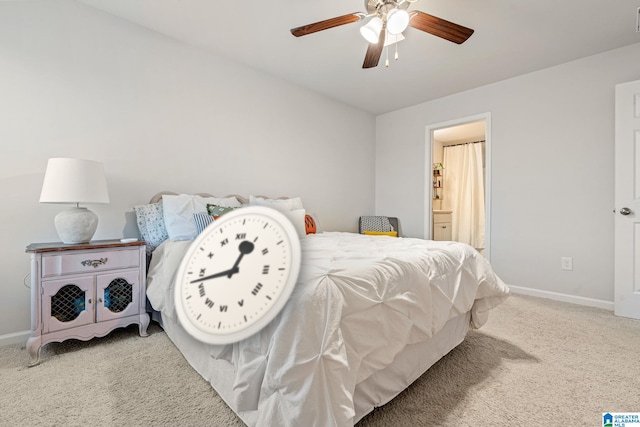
12:43
